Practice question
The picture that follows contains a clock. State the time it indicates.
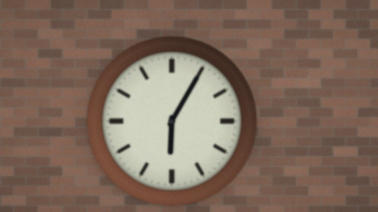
6:05
